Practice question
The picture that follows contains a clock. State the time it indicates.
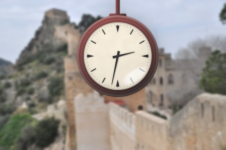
2:32
